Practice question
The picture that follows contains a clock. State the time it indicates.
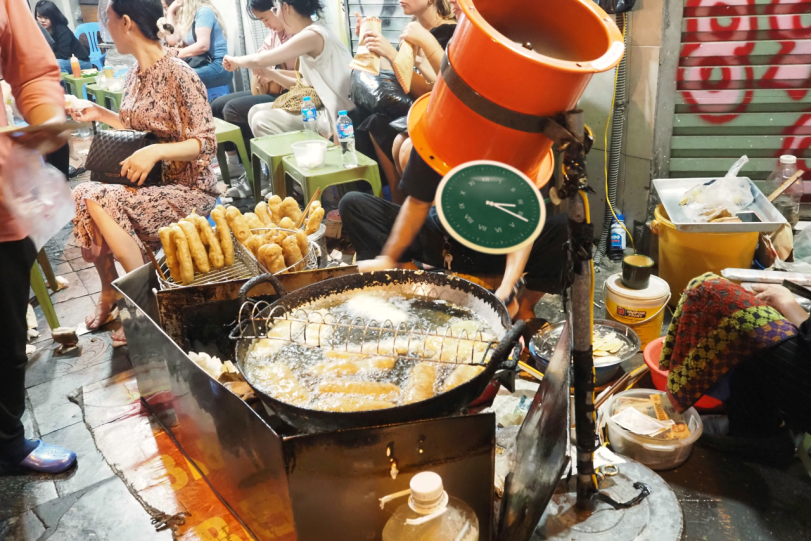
3:21
